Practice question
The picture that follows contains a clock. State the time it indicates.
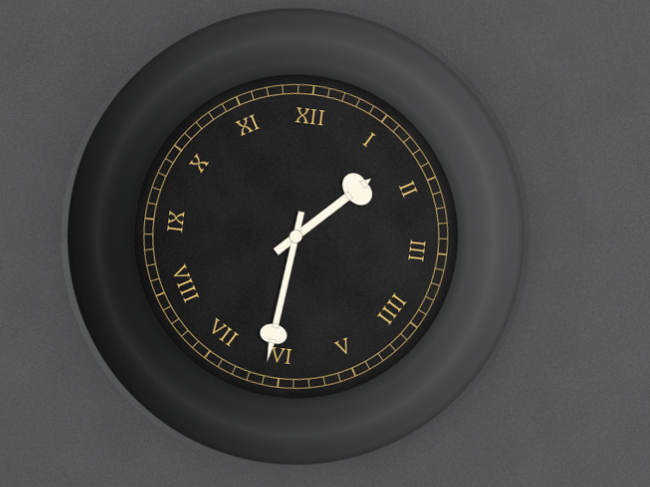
1:31
